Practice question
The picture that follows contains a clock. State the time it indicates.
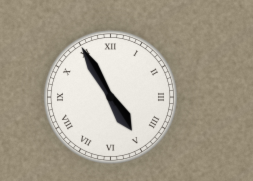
4:55
